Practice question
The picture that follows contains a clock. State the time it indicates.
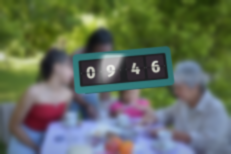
9:46
